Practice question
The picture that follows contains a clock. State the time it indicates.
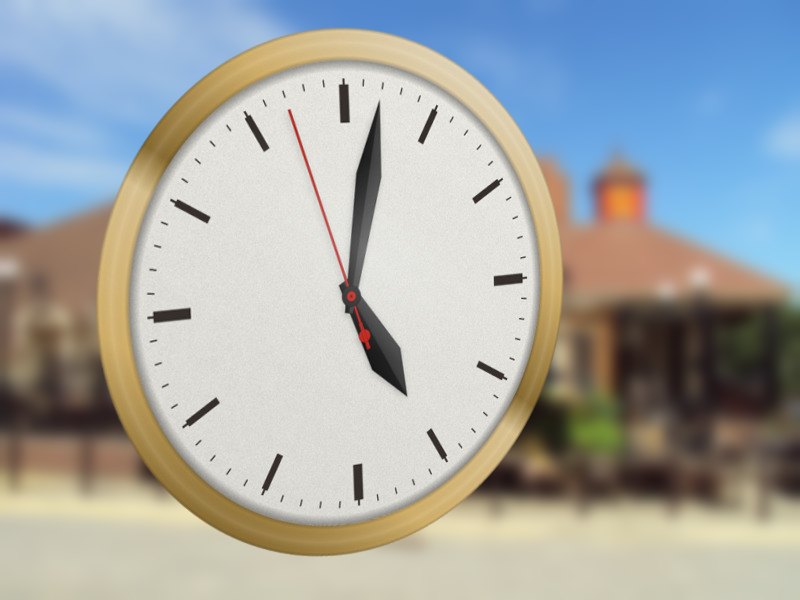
5:01:57
